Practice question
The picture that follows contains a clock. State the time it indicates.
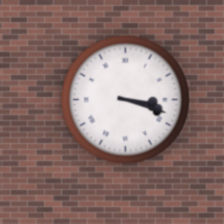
3:18
